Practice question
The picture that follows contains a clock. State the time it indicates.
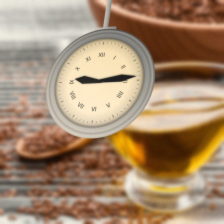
9:14
